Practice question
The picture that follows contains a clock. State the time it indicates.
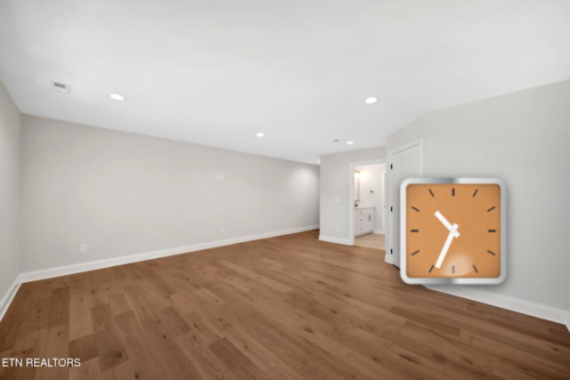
10:34
